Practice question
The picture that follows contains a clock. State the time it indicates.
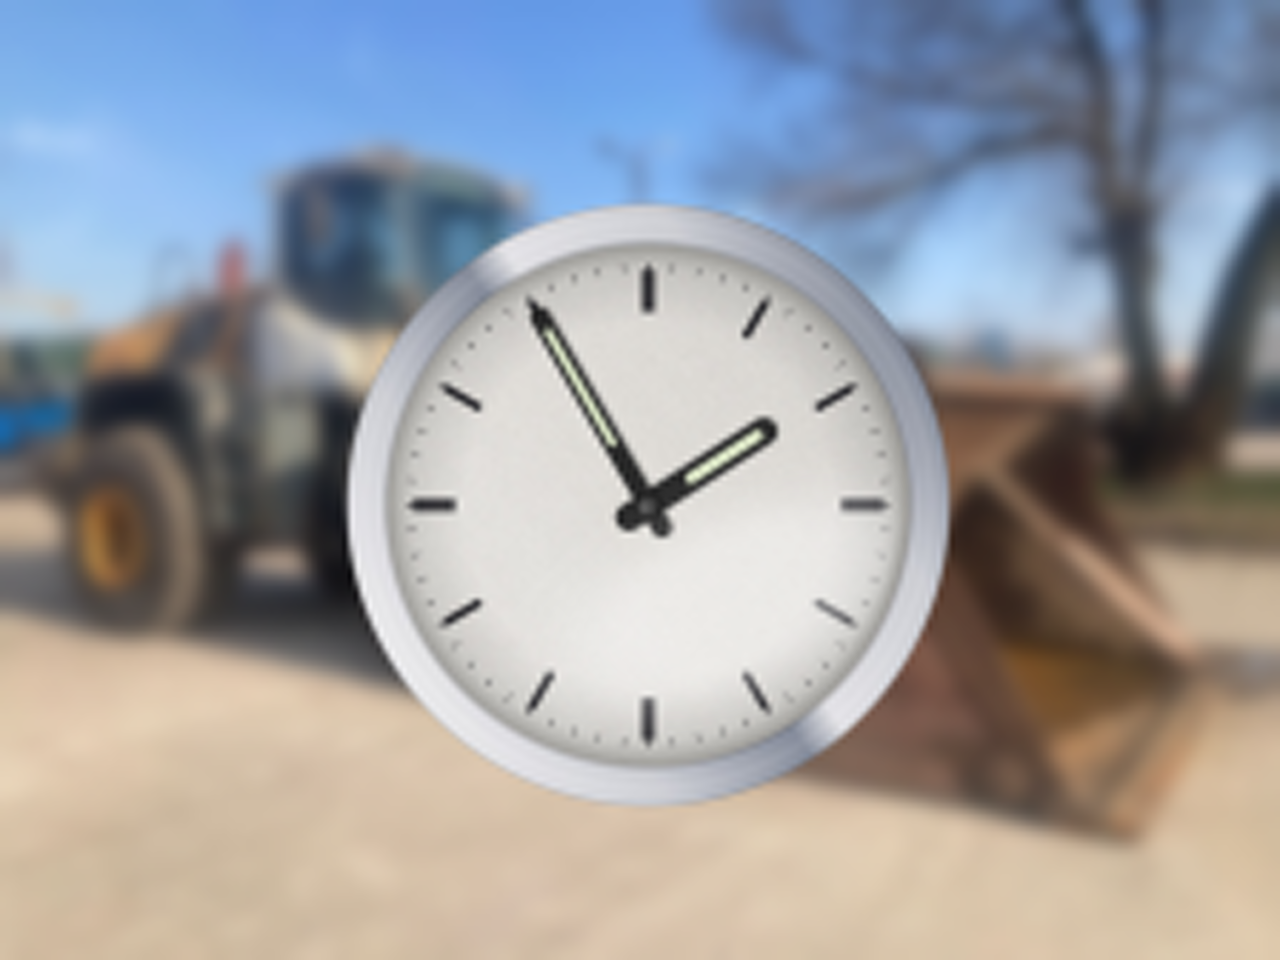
1:55
